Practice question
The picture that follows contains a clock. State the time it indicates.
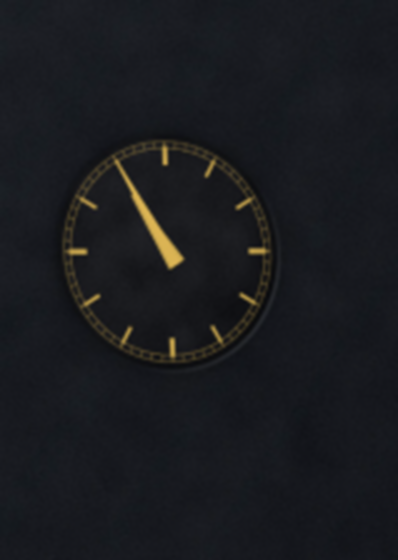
10:55
